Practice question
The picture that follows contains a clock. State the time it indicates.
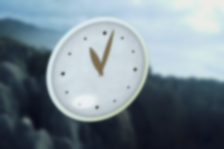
11:02
